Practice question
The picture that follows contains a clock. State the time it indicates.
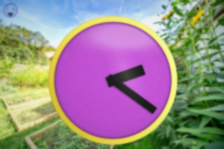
2:21
